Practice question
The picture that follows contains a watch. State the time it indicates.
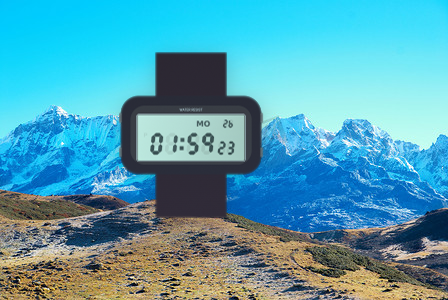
1:59:23
